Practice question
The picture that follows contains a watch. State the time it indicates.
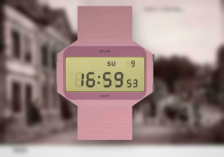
16:59:53
